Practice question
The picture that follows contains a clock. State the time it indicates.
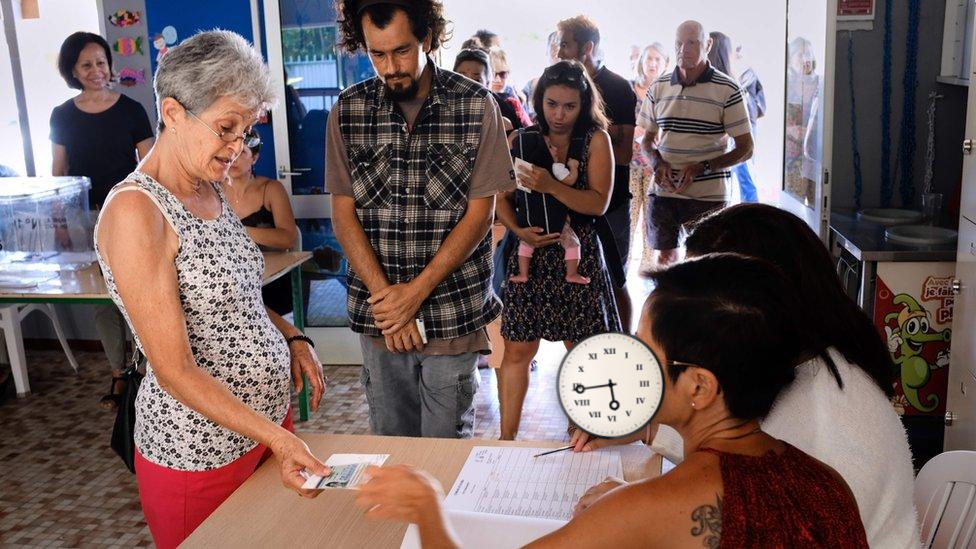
5:44
